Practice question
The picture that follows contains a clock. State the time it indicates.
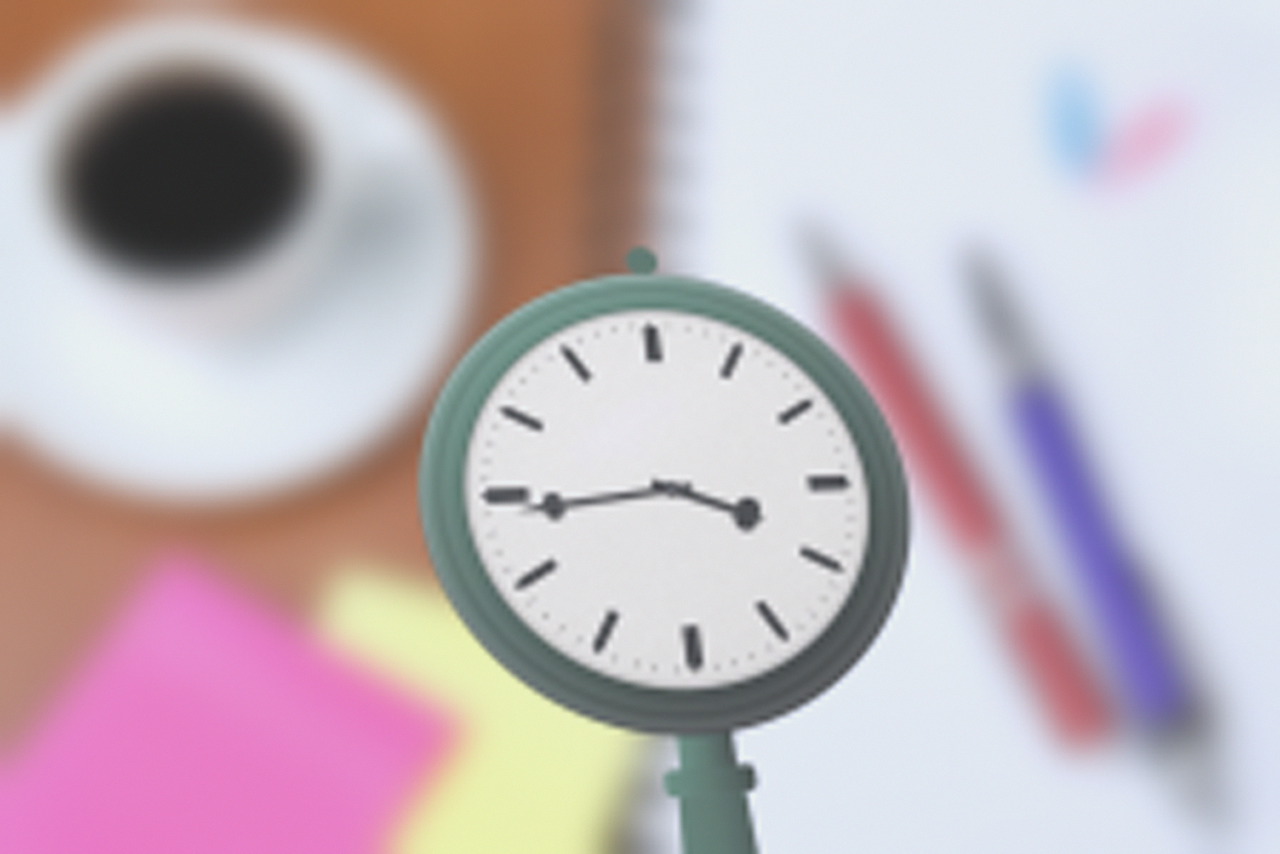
3:44
